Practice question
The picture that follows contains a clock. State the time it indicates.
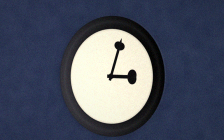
3:03
